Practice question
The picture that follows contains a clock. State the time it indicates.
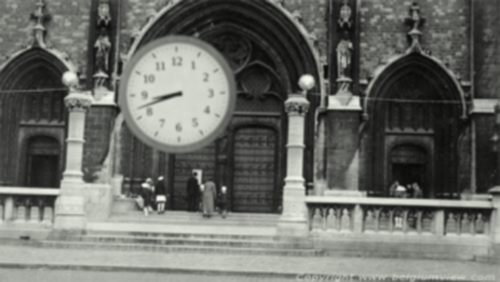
8:42
